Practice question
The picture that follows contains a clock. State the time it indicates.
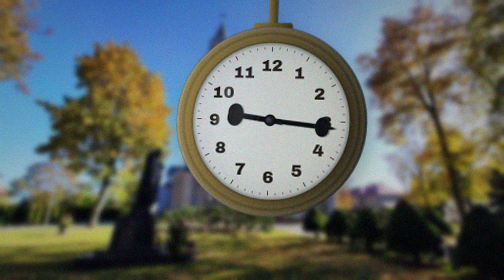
9:16
